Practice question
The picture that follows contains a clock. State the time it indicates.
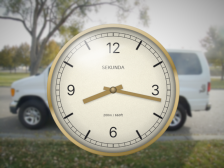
8:17
